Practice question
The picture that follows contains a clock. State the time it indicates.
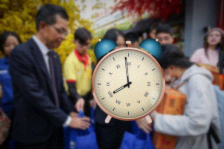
7:59
